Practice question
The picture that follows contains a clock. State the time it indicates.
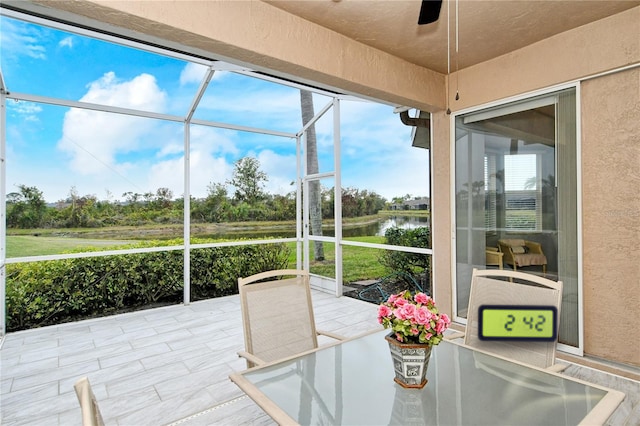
2:42
